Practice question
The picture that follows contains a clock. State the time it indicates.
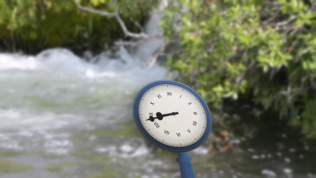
8:43
